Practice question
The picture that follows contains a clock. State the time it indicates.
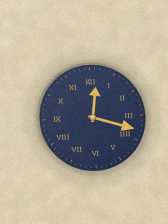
12:18
